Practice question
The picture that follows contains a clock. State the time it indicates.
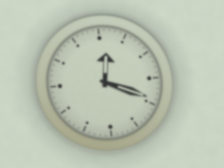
12:19
